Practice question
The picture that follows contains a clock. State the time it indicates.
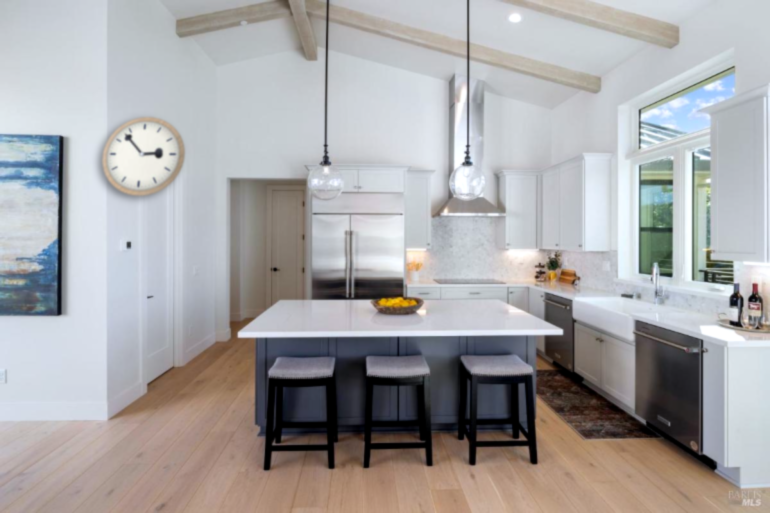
2:53
